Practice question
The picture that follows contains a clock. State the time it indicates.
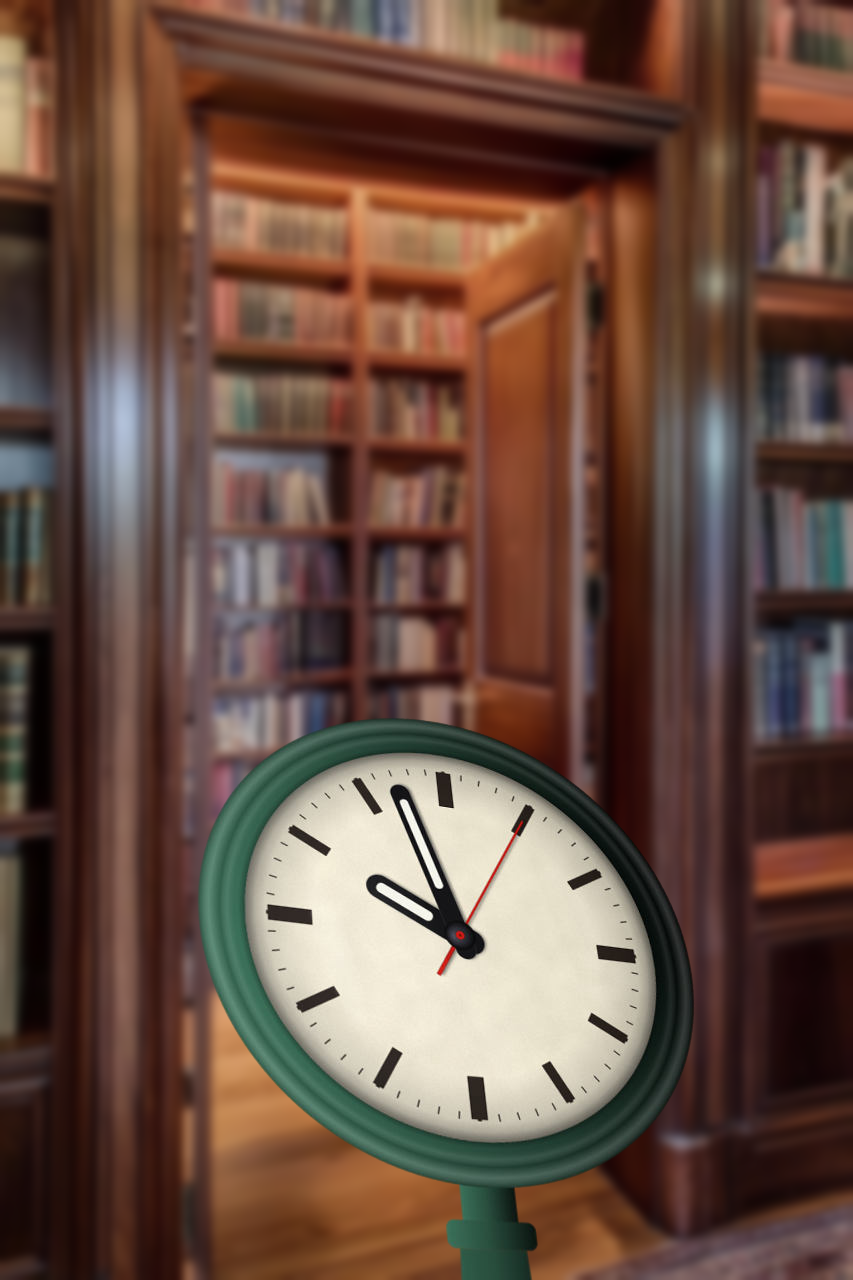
9:57:05
